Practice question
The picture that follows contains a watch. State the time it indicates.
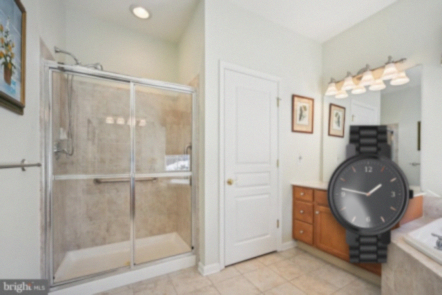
1:47
